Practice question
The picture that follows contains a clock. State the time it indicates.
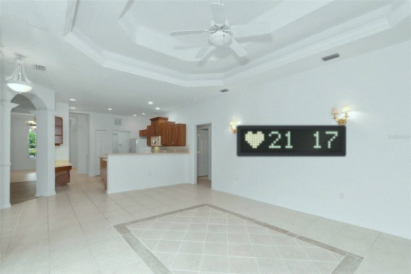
21:17
